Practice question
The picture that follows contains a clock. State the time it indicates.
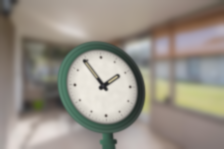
1:54
